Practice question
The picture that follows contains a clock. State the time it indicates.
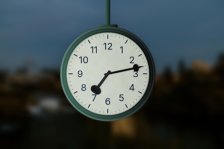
7:13
